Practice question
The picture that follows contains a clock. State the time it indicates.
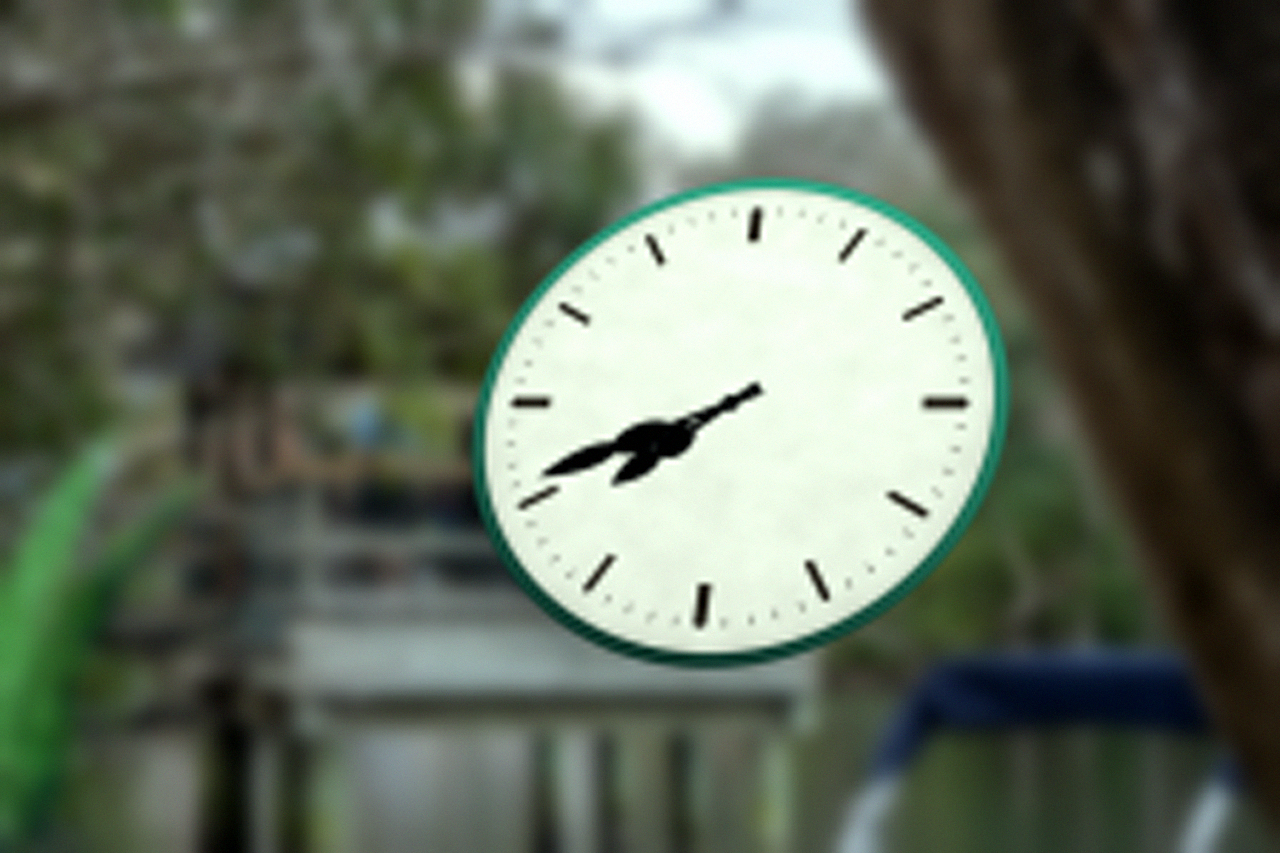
7:41
